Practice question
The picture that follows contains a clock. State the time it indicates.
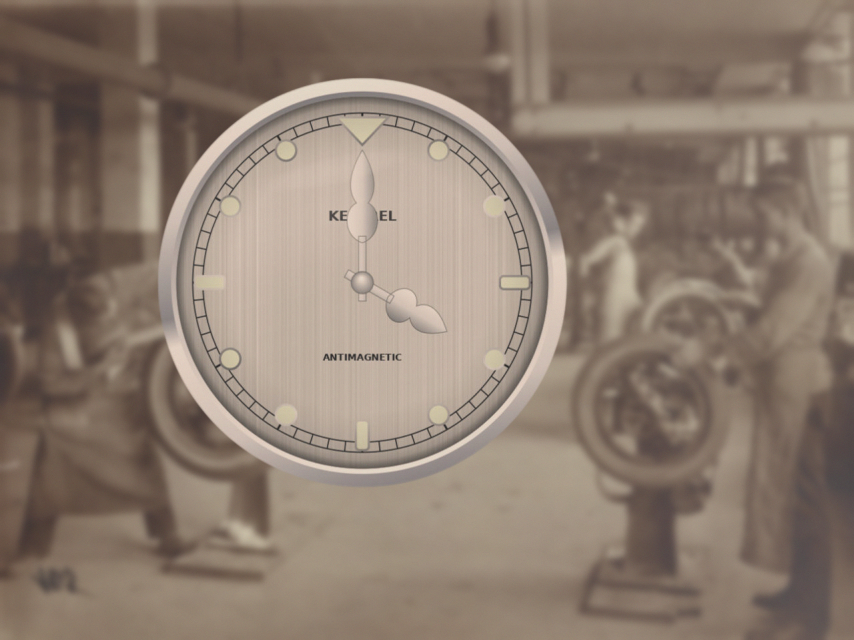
4:00
